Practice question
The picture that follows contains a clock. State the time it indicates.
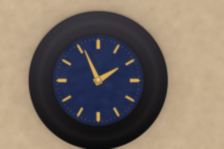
1:56
